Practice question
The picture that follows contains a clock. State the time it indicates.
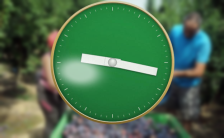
9:17
